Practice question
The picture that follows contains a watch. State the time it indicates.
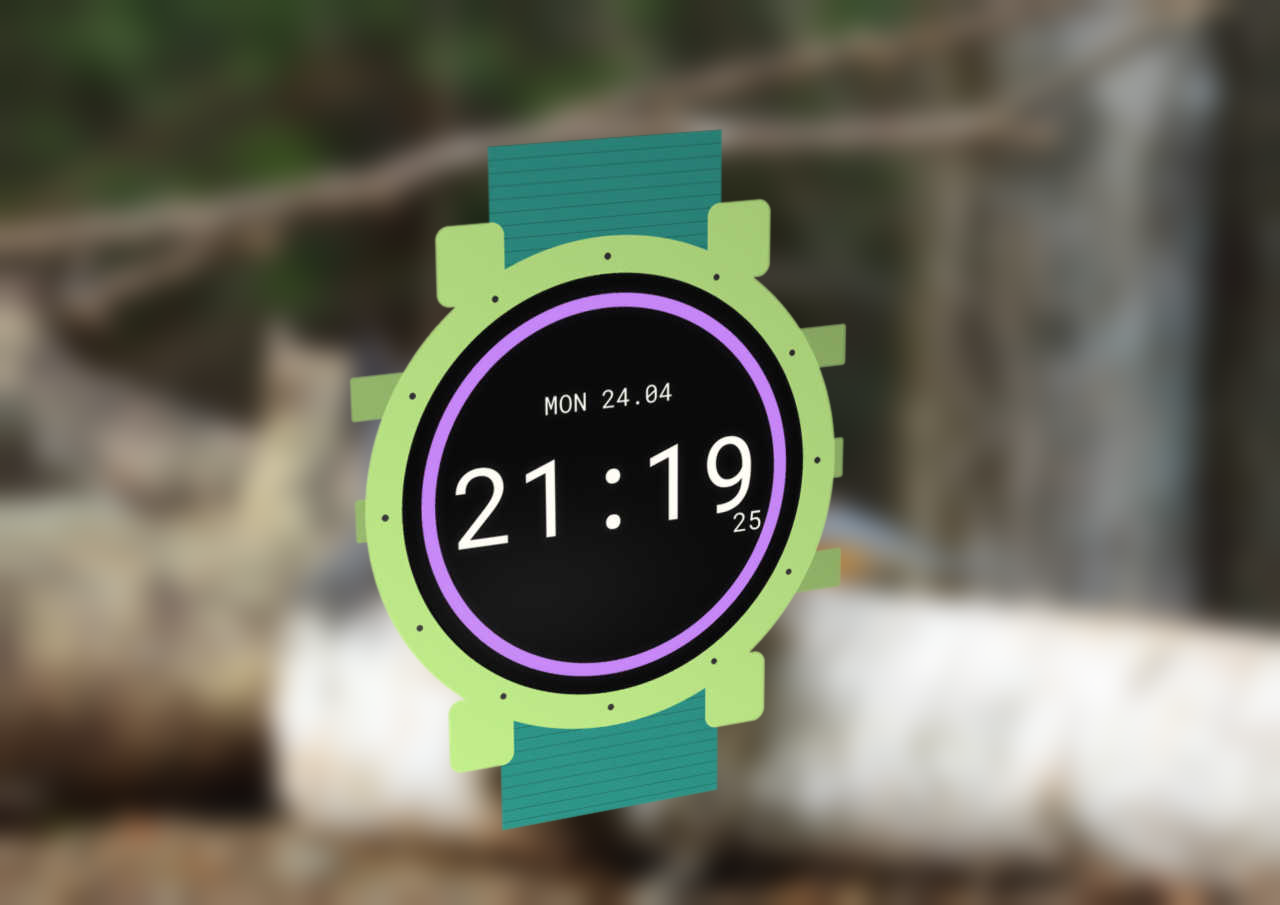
21:19:25
